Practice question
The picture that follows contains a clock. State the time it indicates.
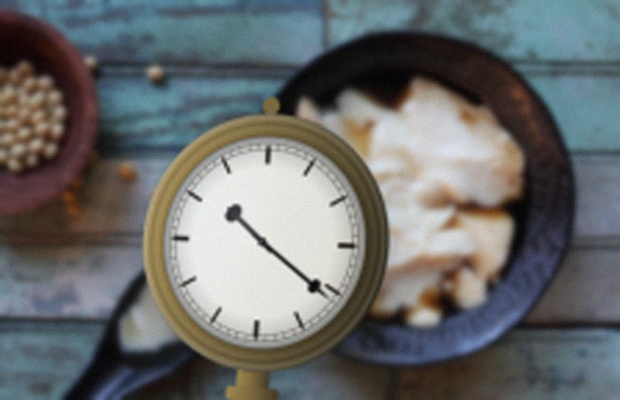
10:21
